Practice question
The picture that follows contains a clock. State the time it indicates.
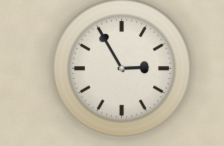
2:55
